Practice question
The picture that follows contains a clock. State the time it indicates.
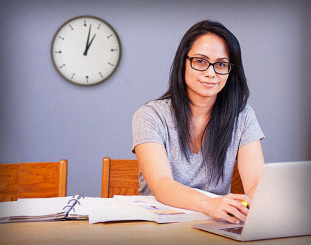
1:02
